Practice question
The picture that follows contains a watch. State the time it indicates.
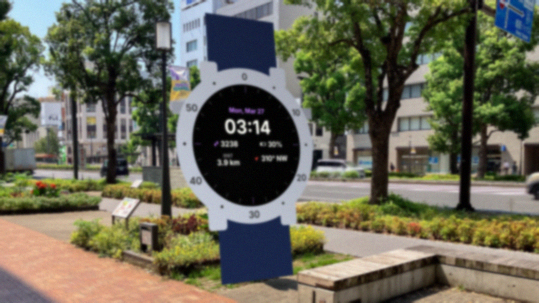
3:14
